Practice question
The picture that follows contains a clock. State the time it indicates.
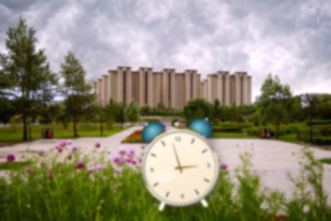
2:58
